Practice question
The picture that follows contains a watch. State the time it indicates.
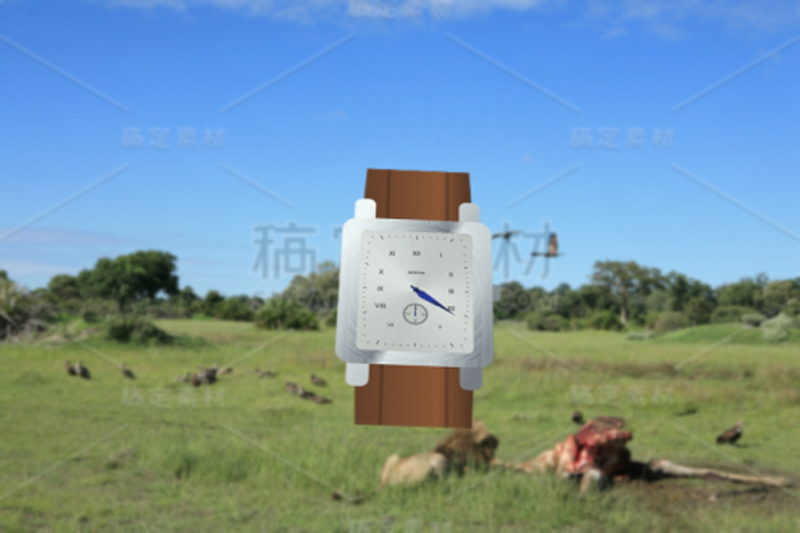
4:21
